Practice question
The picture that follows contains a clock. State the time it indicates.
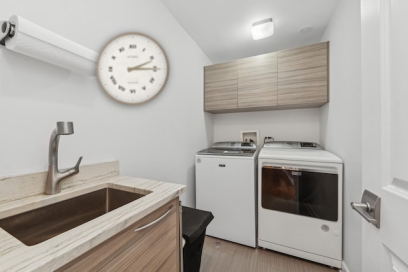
2:15
